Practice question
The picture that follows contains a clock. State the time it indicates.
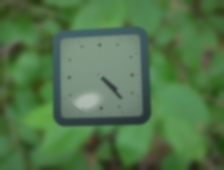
4:23
